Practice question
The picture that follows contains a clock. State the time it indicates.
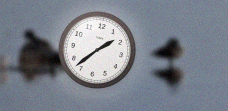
1:37
